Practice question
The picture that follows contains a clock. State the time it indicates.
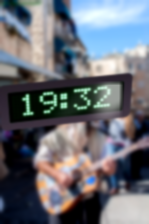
19:32
